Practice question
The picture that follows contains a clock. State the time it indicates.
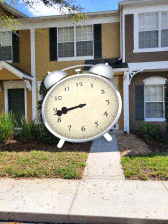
8:43
